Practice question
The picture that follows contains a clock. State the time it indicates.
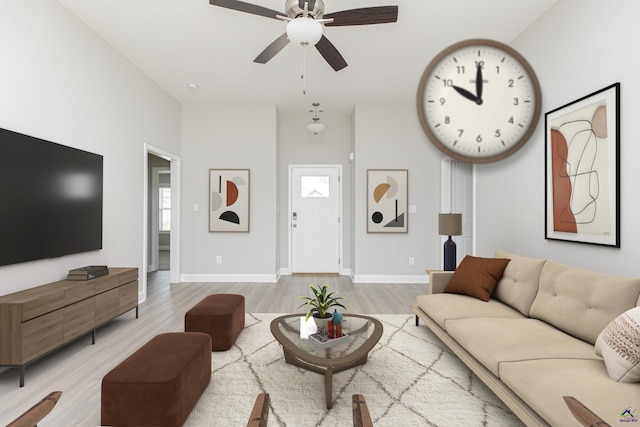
10:00
